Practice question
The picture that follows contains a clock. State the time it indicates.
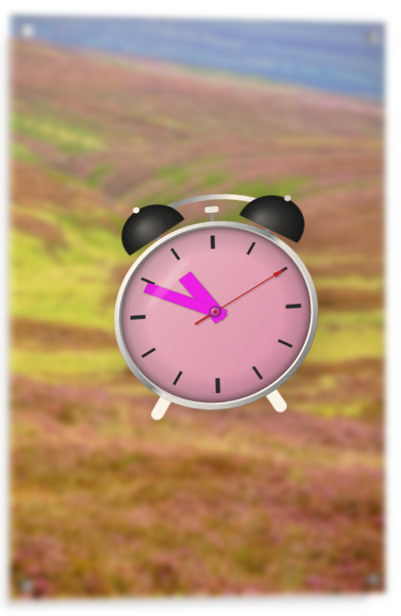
10:49:10
